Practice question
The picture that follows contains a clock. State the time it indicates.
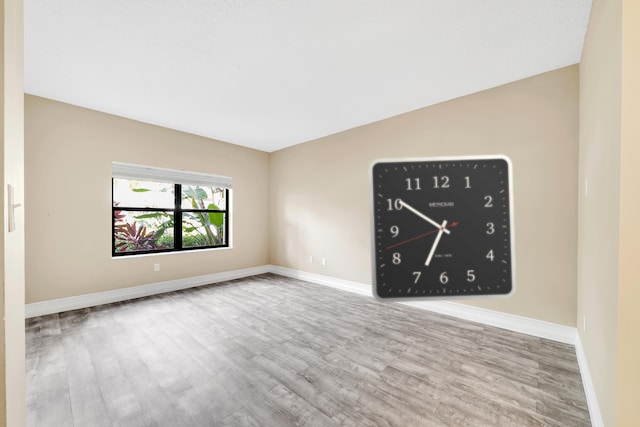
6:50:42
